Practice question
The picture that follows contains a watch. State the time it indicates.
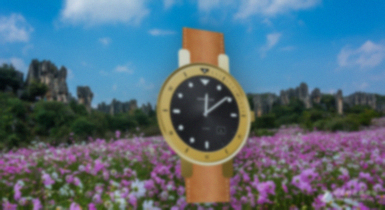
12:09
